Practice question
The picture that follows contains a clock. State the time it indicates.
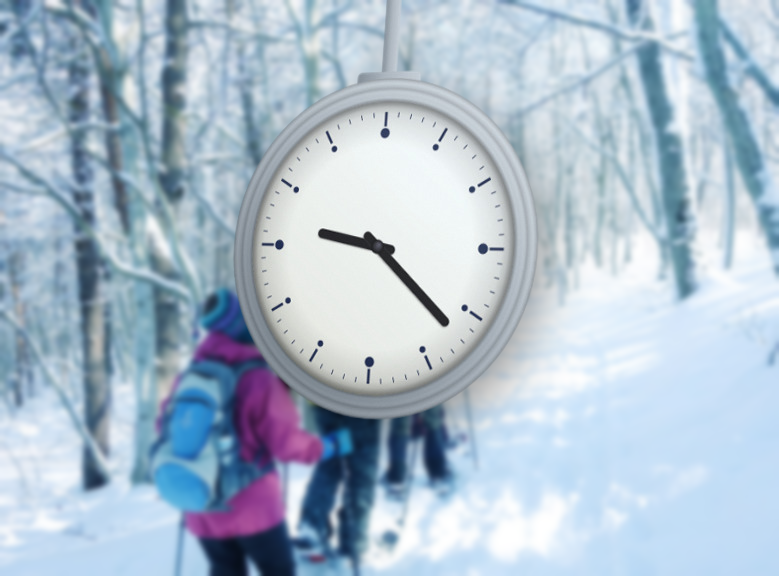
9:22
